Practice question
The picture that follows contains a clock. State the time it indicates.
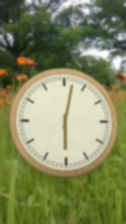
6:02
